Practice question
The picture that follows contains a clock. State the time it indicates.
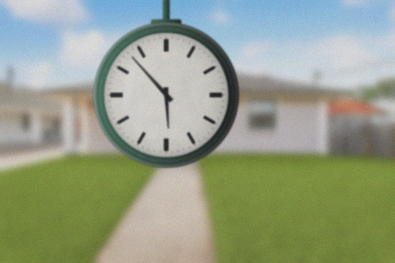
5:53
